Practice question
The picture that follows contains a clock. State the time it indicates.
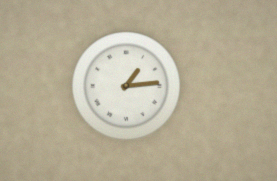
1:14
